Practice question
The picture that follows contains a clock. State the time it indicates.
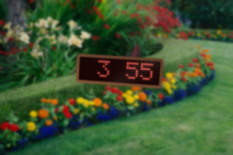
3:55
